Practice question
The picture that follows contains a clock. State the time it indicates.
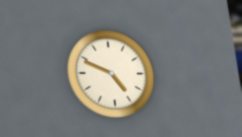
4:49
